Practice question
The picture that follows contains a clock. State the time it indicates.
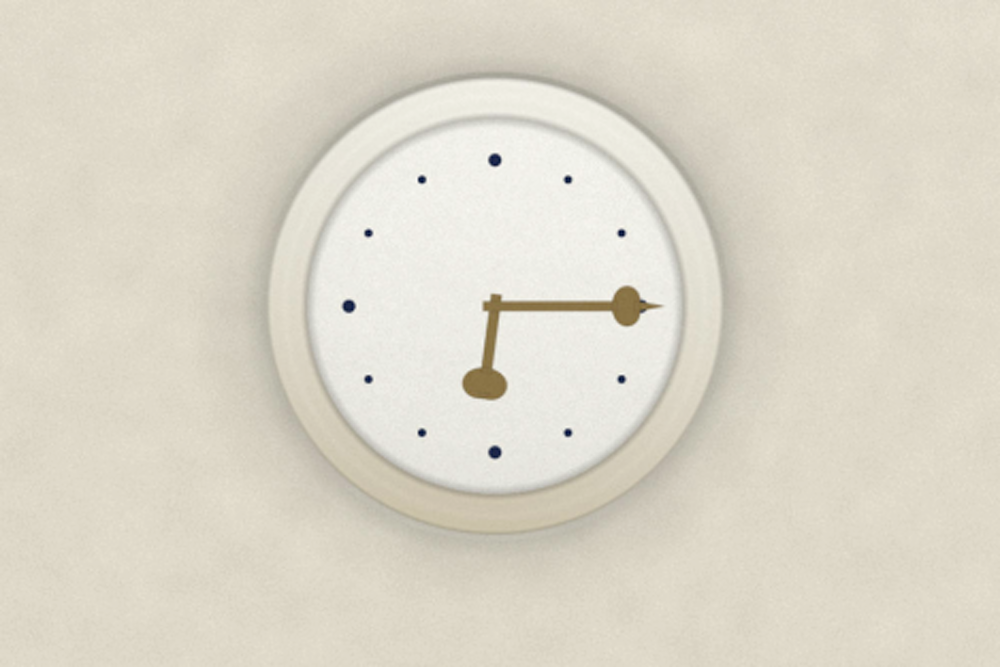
6:15
